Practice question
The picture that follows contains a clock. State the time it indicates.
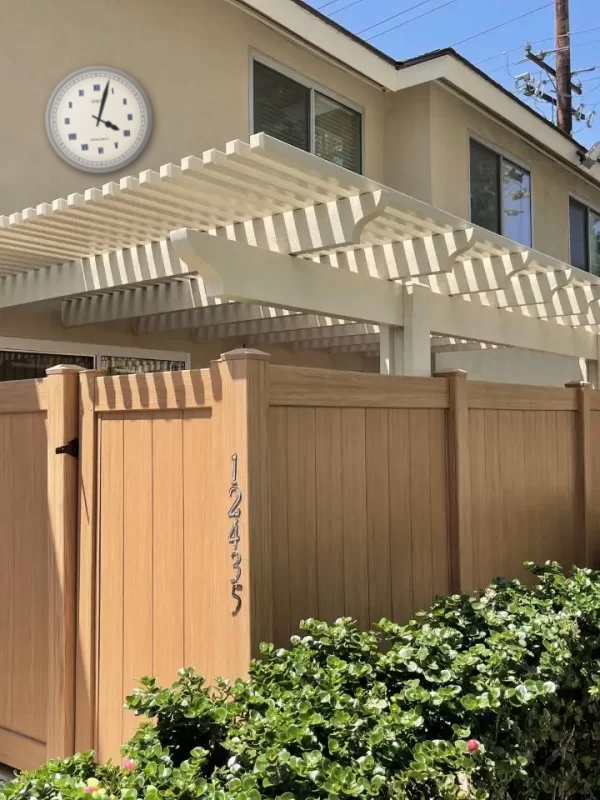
4:03
